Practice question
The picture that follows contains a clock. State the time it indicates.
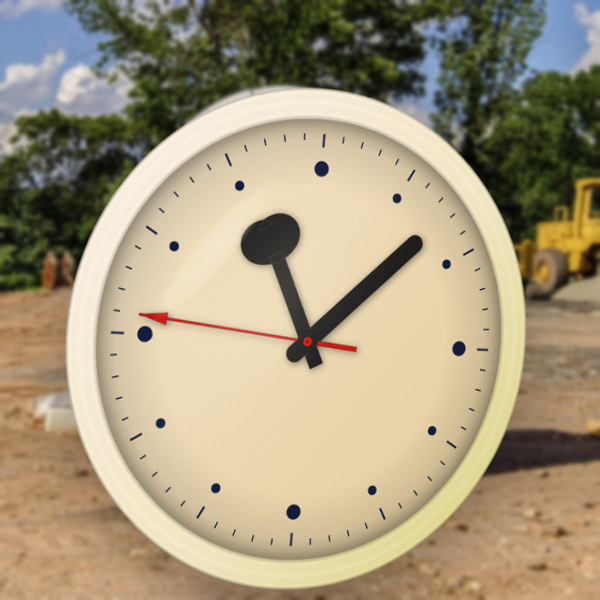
11:07:46
